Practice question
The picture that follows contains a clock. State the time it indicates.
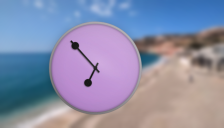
6:53
